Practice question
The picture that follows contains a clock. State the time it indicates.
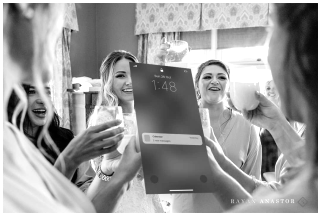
1:48
